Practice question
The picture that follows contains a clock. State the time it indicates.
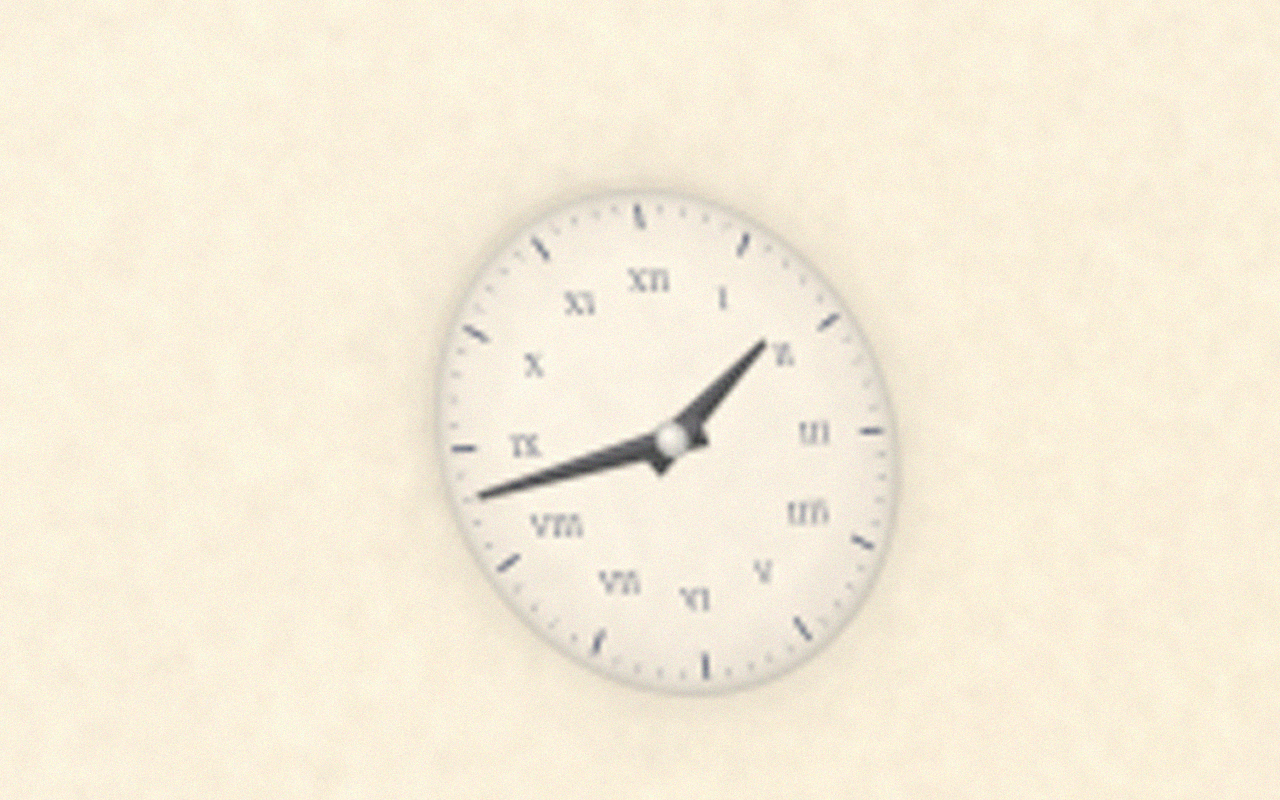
1:43
